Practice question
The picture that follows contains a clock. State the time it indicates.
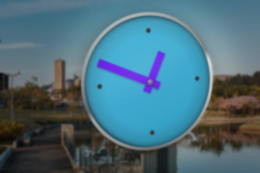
12:49
